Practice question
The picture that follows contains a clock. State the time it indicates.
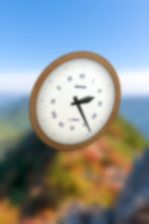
2:24
